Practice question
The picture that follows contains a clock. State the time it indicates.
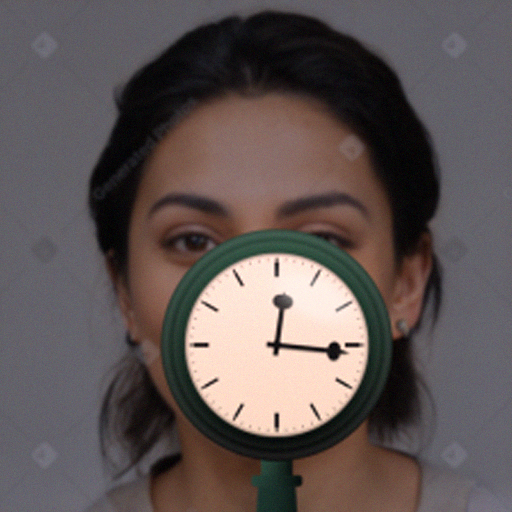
12:16
